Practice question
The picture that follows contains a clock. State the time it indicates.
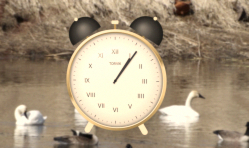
1:06
